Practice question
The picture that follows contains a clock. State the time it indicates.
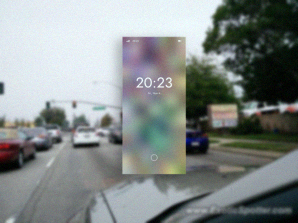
20:23
